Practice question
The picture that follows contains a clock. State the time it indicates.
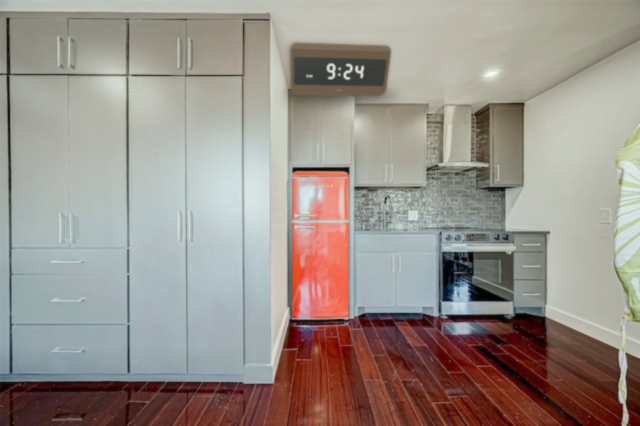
9:24
